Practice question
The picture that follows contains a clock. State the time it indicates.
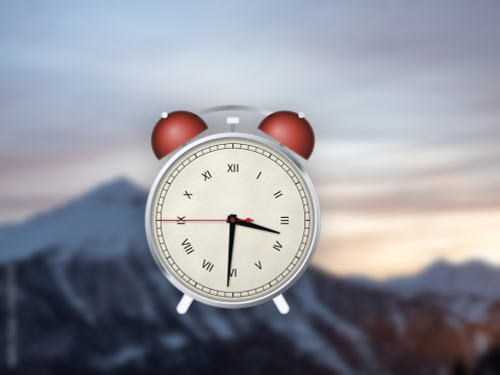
3:30:45
